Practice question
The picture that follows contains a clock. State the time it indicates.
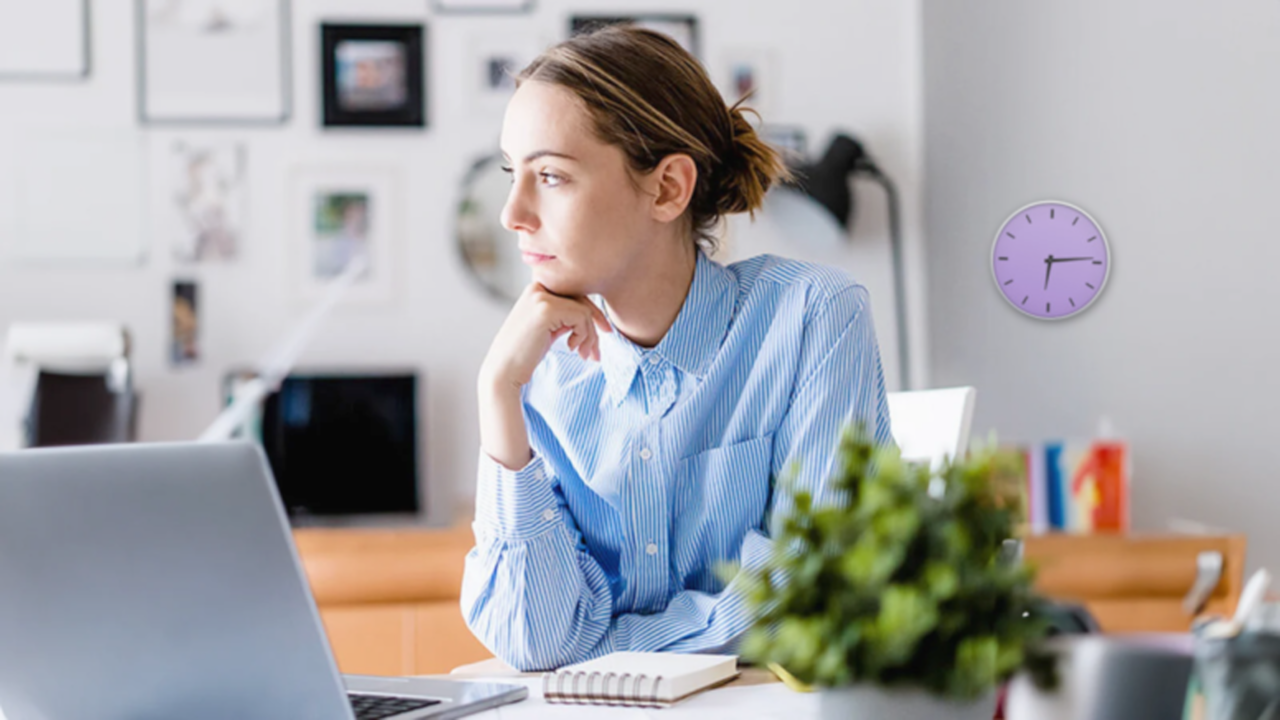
6:14
